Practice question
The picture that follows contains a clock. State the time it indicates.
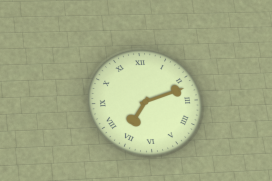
7:12
